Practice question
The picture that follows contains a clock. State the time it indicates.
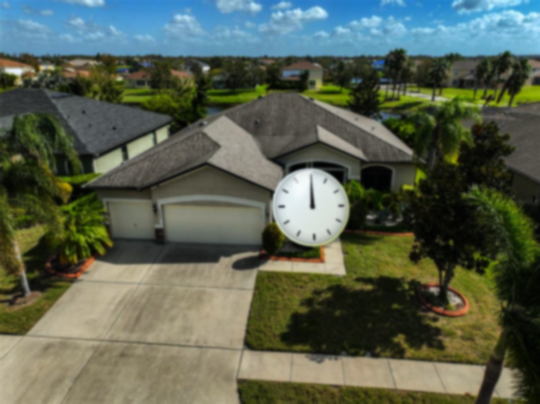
12:00
